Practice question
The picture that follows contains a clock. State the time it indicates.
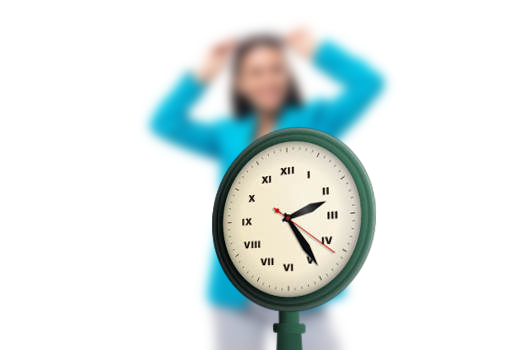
2:24:21
